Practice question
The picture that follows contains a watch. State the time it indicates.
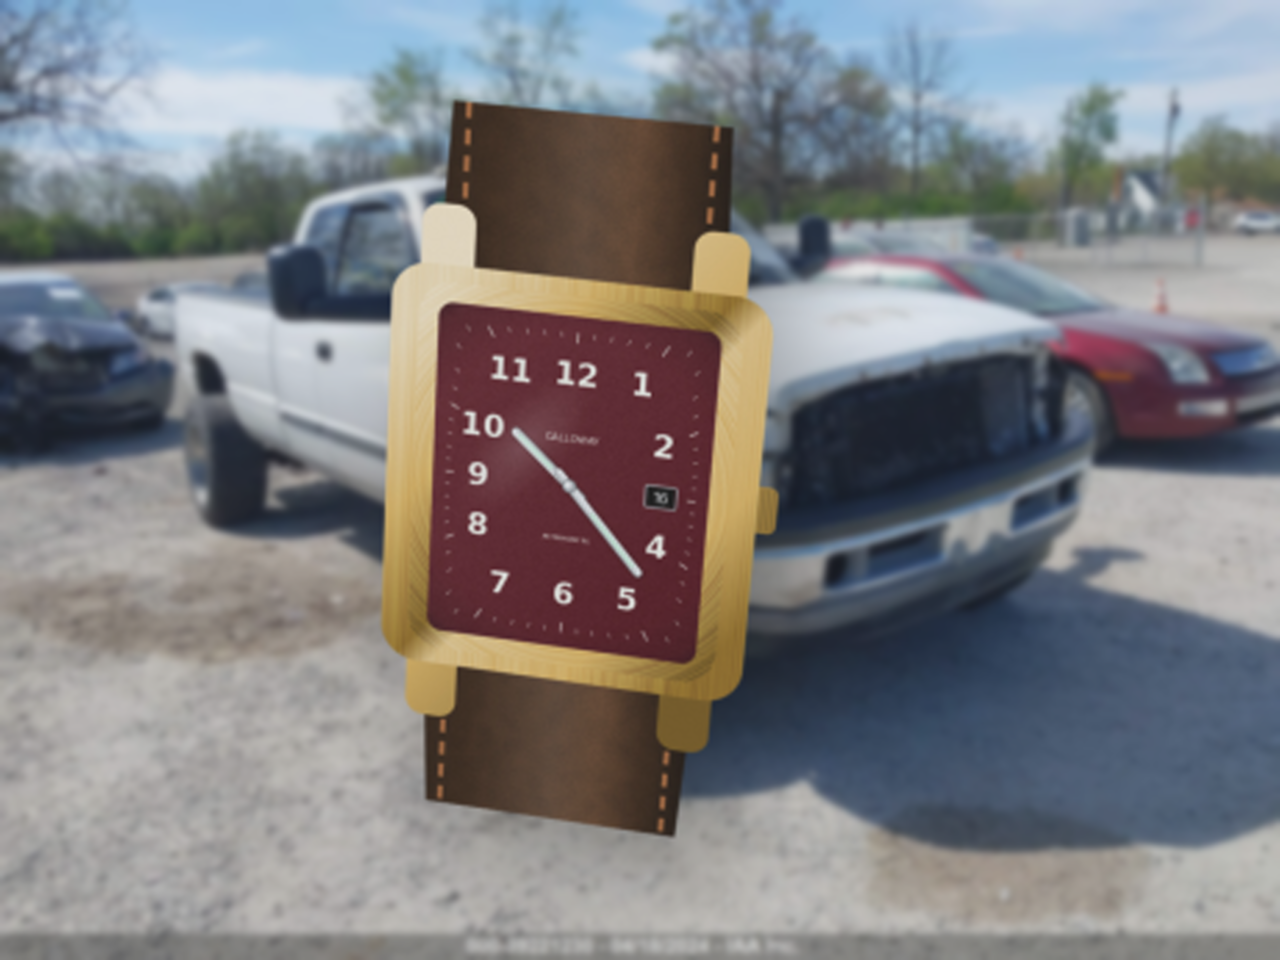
10:23
